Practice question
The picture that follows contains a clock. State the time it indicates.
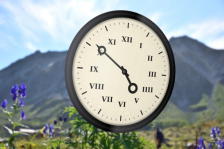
4:51
